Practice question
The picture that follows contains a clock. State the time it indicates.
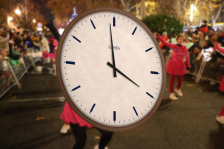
3:59
